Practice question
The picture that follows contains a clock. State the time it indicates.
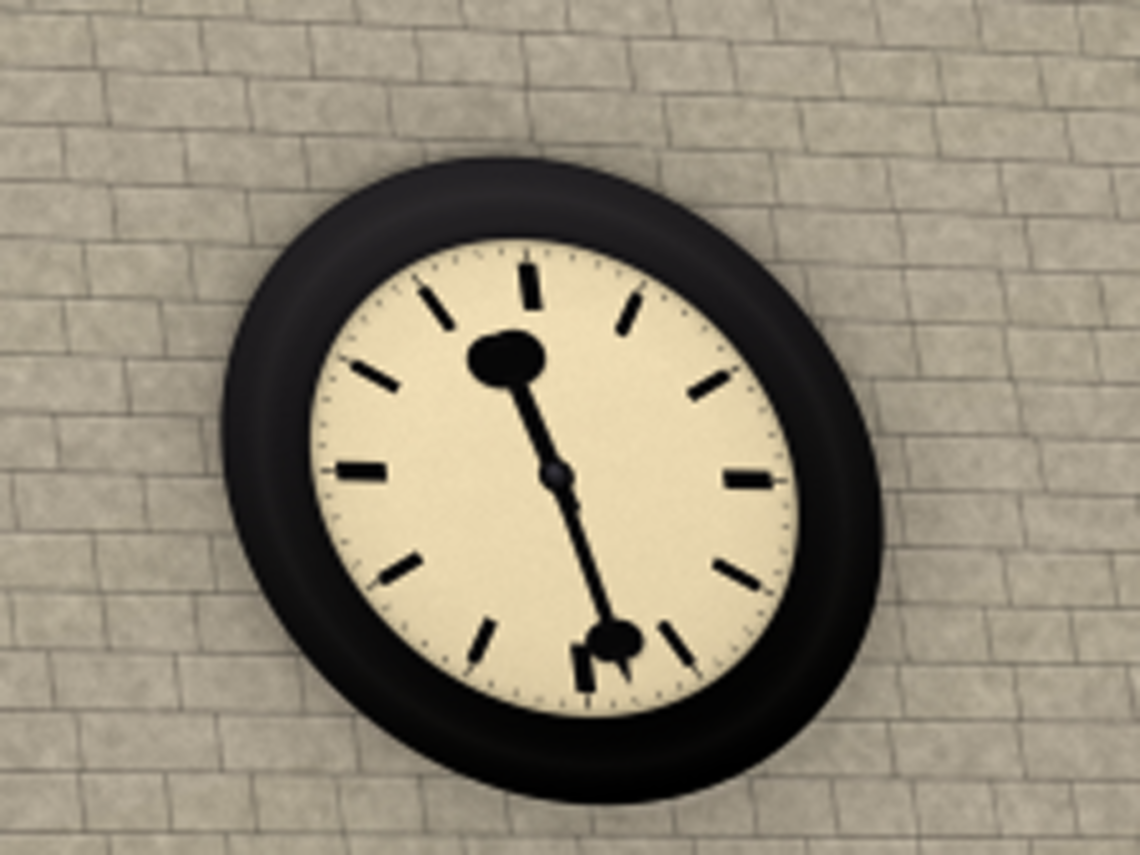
11:28
